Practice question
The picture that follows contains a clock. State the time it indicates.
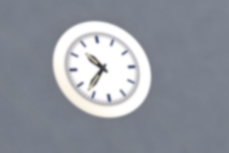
10:37
